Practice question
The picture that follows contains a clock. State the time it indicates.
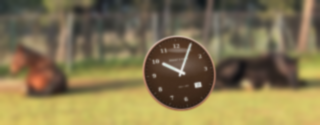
10:05
